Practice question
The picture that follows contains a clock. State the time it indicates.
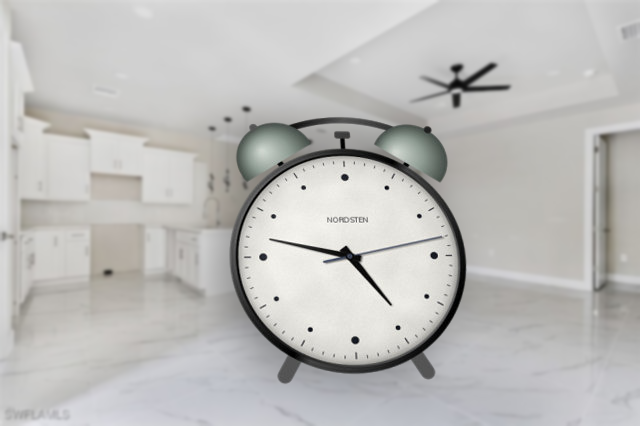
4:47:13
